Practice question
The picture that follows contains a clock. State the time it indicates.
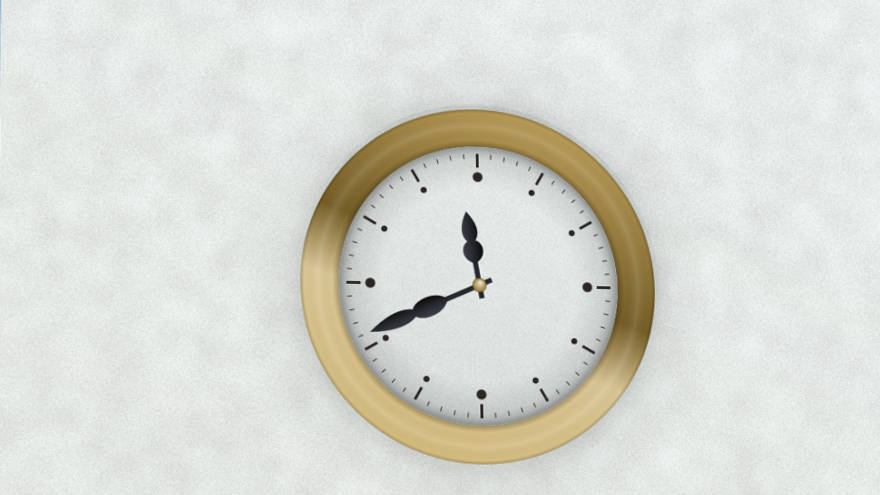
11:41
